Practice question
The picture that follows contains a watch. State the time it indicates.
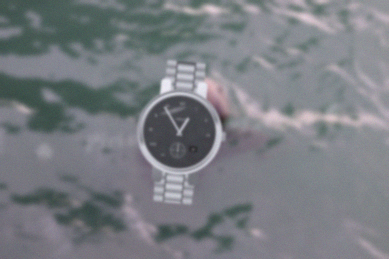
12:54
